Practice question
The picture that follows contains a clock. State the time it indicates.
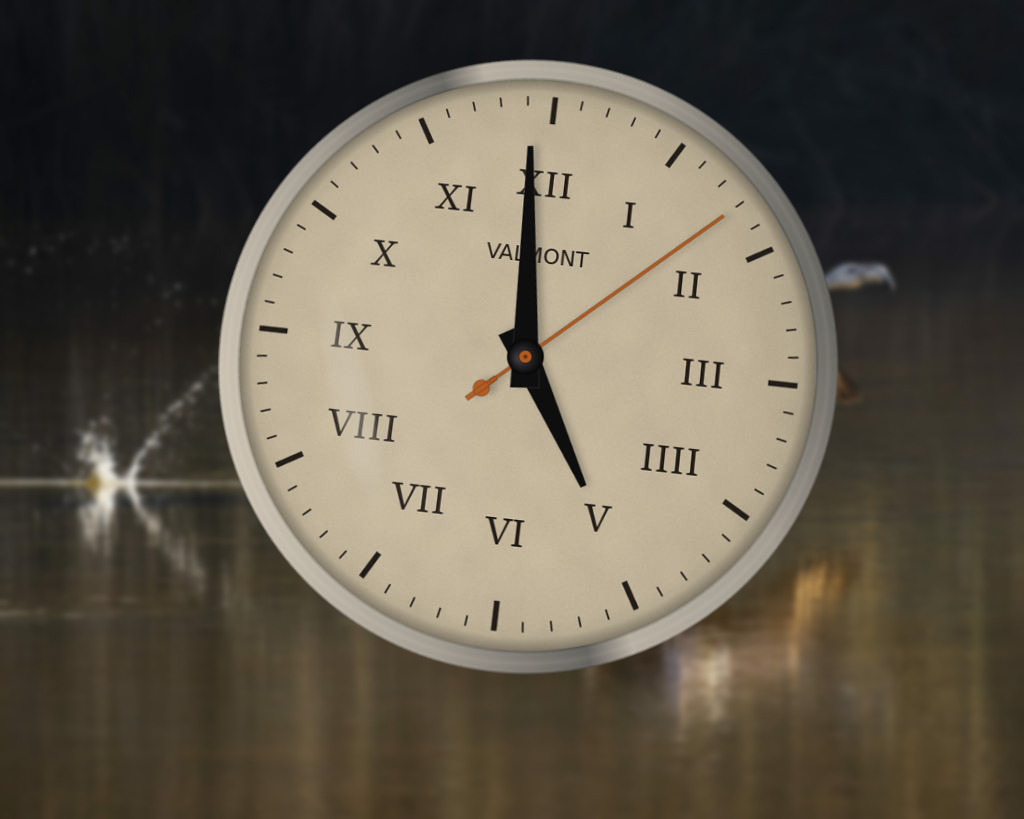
4:59:08
